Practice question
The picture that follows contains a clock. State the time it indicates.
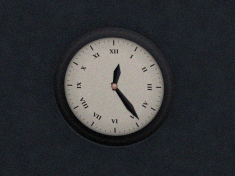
12:24
